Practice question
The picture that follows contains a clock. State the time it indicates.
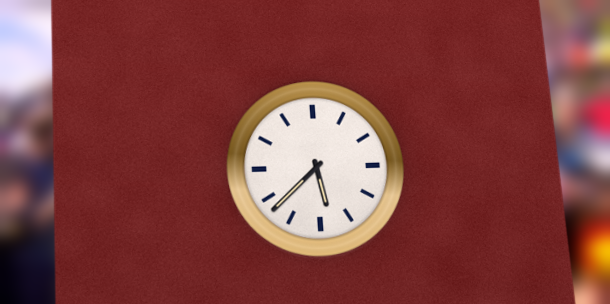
5:38
